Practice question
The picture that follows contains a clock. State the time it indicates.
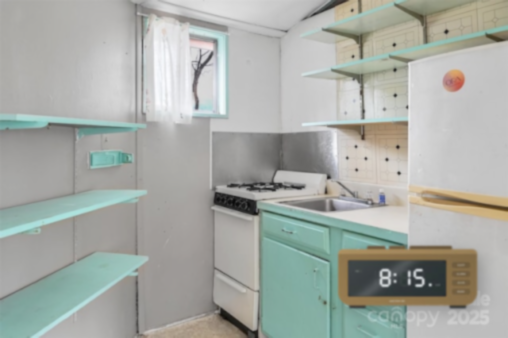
8:15
